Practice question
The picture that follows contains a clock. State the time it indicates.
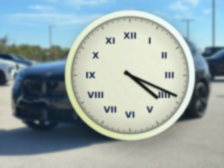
4:19
